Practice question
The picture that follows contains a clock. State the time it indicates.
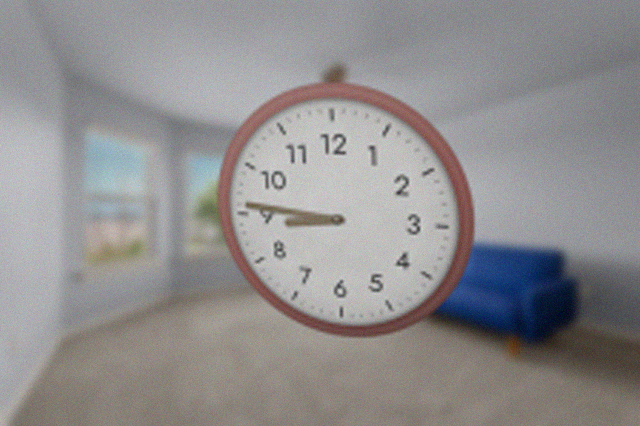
8:46
